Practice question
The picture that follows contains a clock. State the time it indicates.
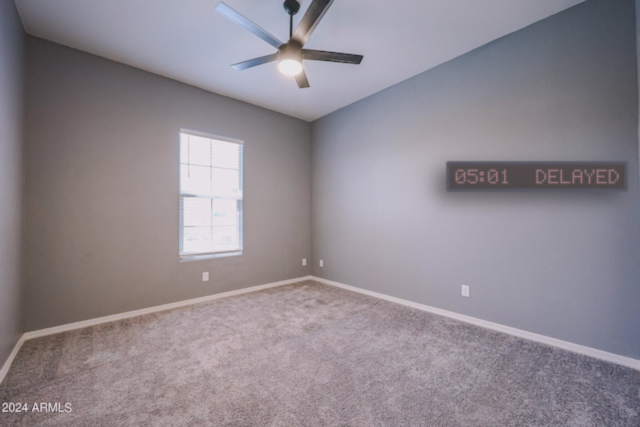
5:01
